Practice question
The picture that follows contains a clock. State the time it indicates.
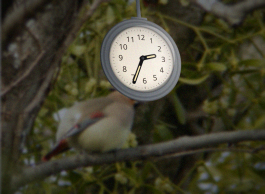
2:34
